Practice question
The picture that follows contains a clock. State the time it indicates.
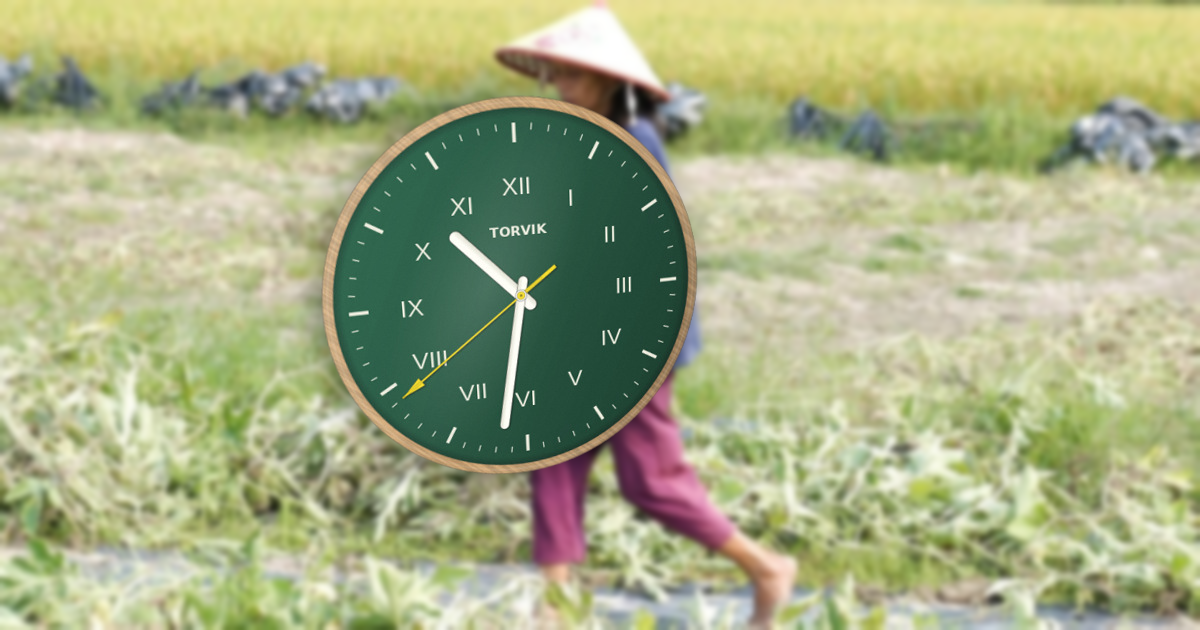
10:31:39
